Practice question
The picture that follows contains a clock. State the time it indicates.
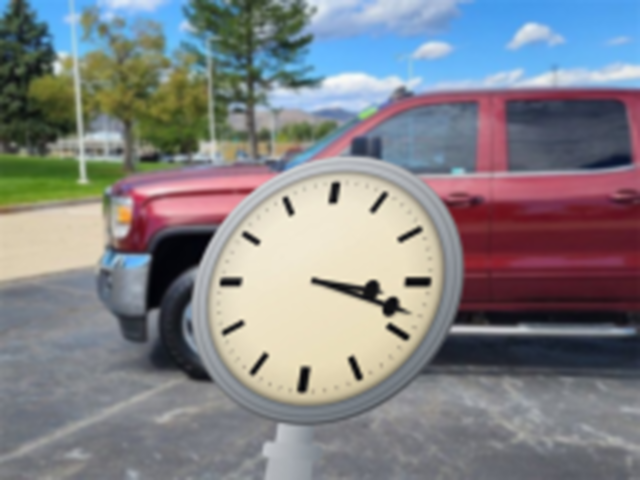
3:18
